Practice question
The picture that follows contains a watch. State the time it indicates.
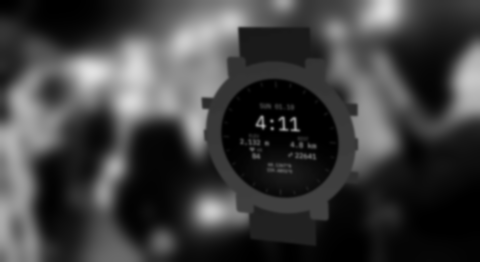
4:11
